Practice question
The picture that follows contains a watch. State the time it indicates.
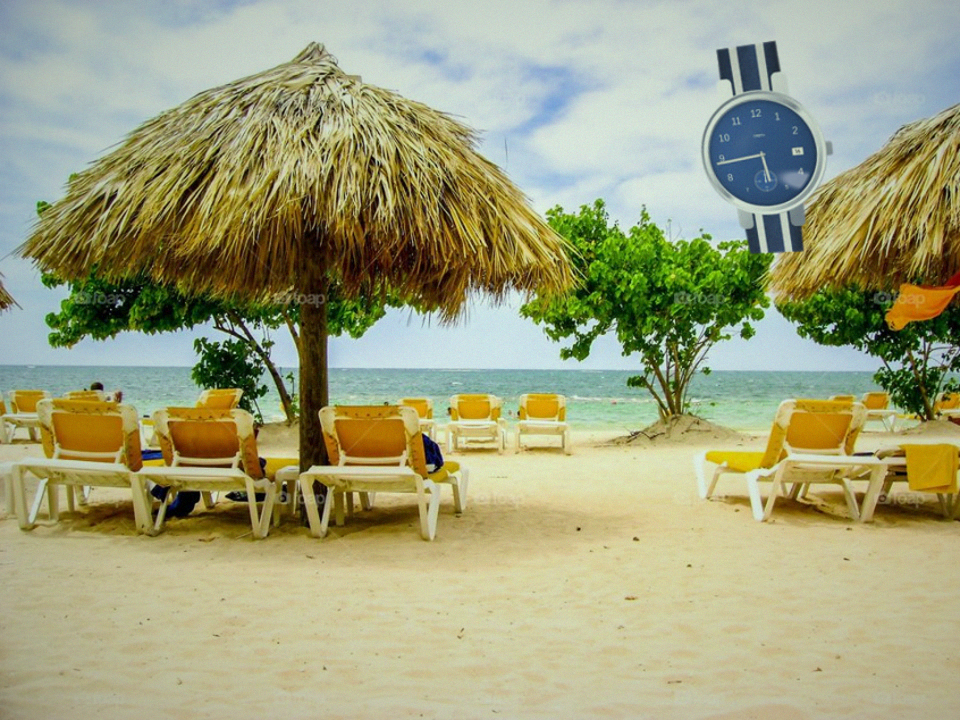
5:44
